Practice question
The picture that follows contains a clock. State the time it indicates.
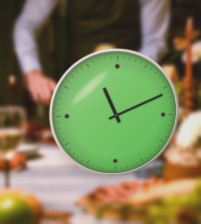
11:11
